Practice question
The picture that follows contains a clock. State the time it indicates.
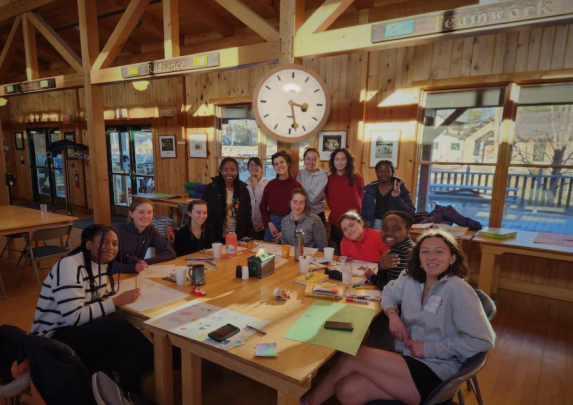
3:28
